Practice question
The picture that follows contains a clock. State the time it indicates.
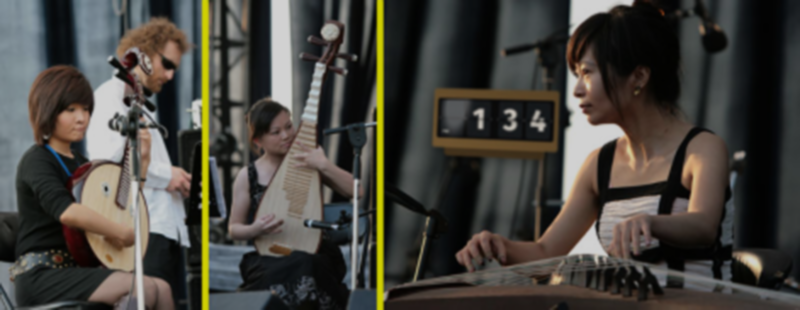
1:34
